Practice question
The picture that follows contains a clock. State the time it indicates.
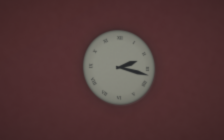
2:17
